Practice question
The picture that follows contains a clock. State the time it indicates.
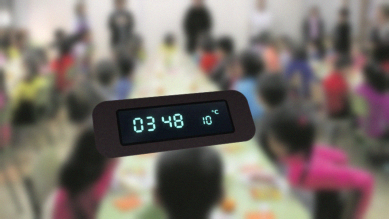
3:48
